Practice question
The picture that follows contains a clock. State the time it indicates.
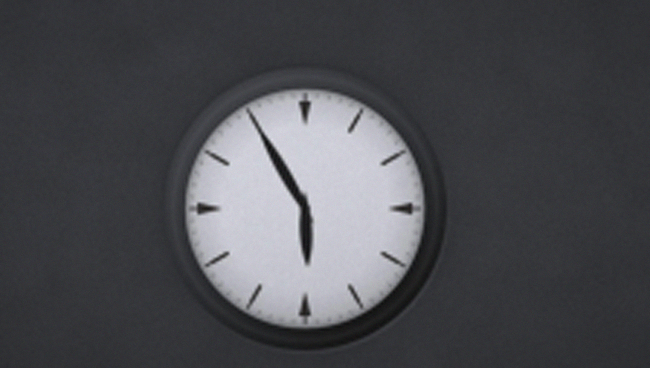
5:55
